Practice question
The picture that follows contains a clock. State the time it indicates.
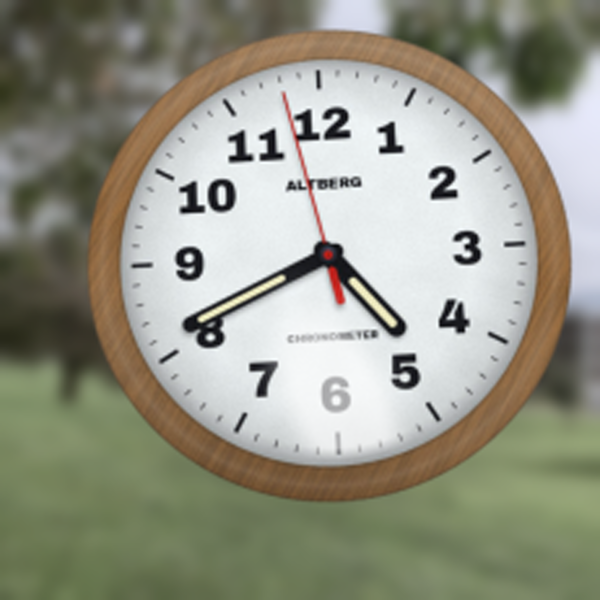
4:40:58
